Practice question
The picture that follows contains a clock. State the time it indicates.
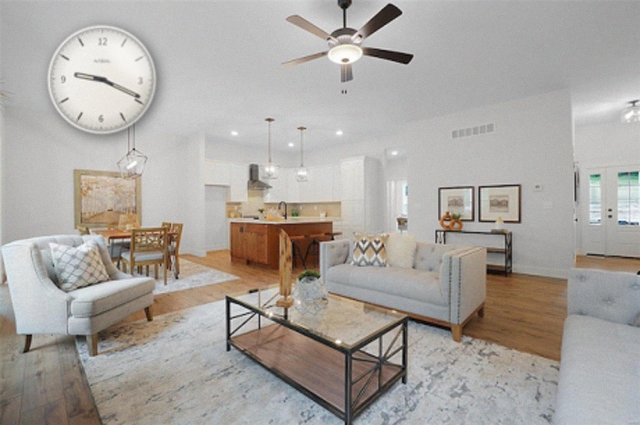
9:19
